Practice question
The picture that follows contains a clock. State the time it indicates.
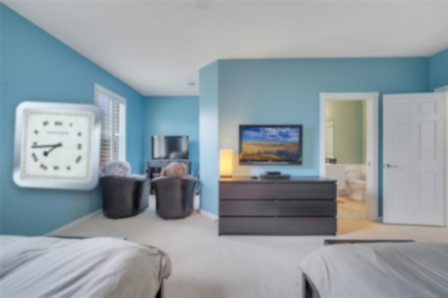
7:44
